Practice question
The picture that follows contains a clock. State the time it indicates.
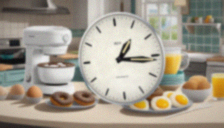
1:16
